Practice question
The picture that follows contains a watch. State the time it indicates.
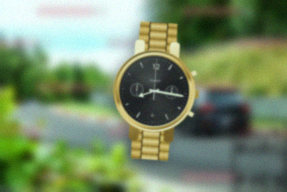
8:16
